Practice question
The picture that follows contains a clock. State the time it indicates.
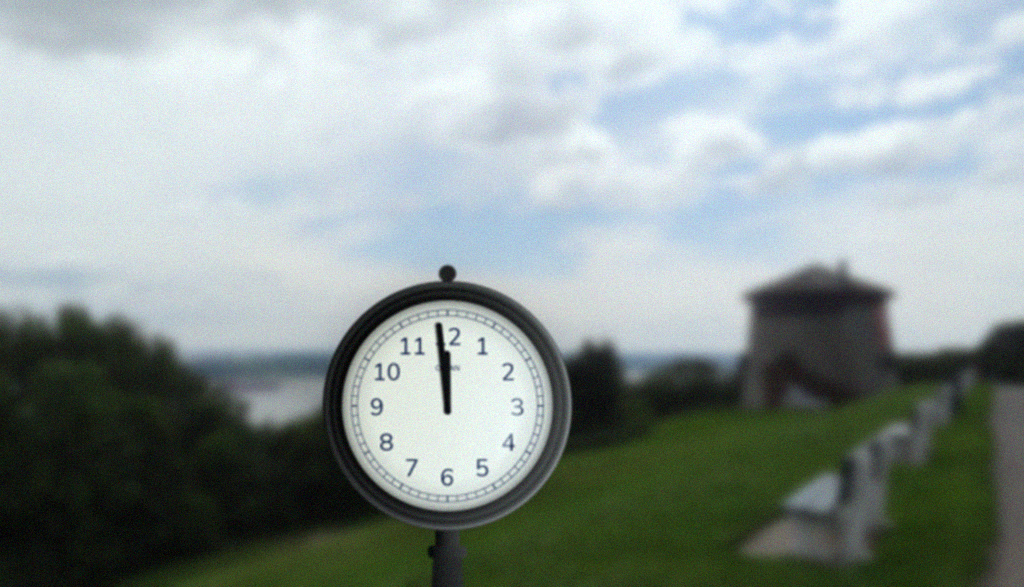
11:59
